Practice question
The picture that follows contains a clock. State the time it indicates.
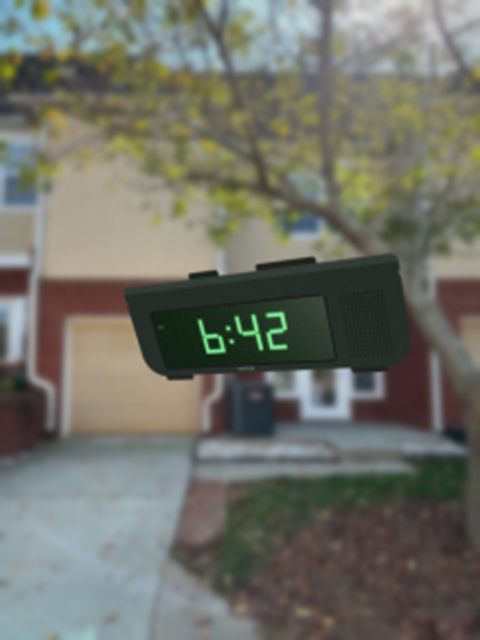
6:42
